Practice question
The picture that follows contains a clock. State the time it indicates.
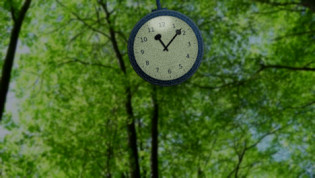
11:08
